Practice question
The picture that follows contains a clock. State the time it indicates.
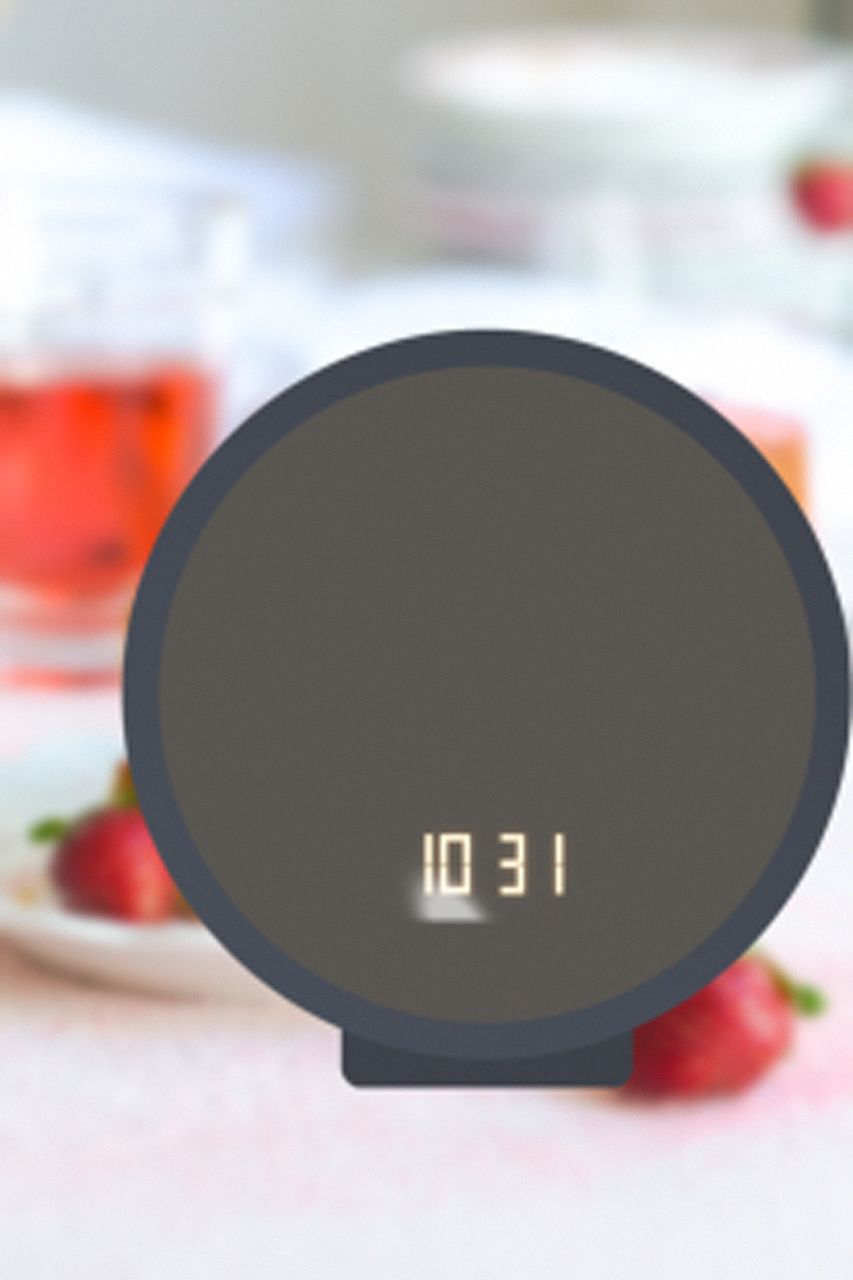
10:31
